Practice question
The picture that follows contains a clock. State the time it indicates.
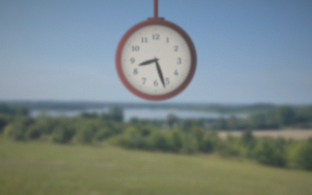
8:27
